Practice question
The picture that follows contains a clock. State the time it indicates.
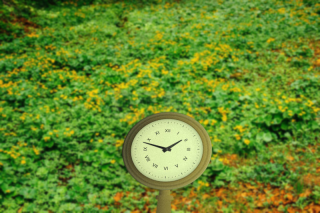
1:48
